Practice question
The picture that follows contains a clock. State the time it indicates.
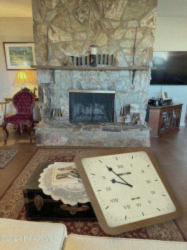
9:55
